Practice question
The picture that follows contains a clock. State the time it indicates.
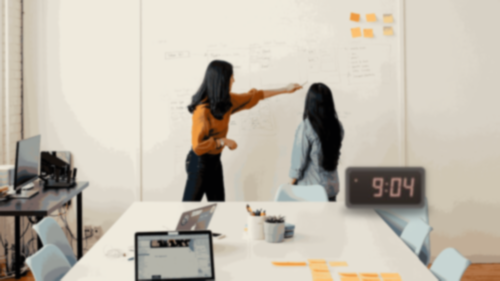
9:04
